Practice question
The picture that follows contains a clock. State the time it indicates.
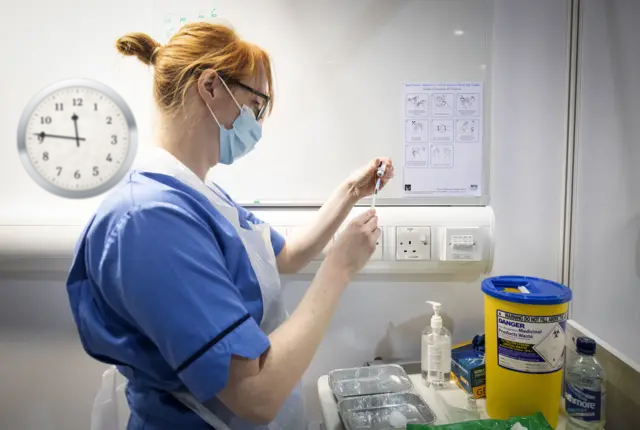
11:46
